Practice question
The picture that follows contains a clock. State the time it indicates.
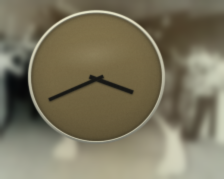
3:41
